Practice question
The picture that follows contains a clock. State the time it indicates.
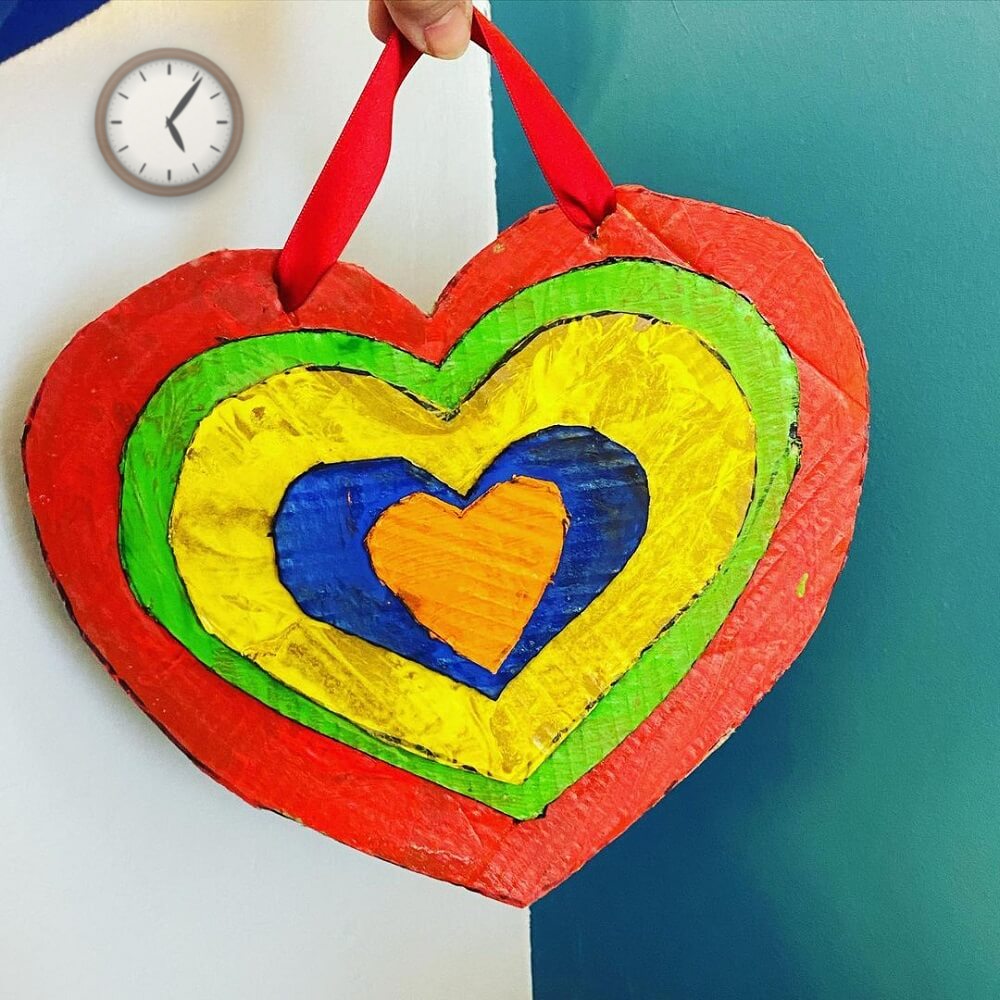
5:06
